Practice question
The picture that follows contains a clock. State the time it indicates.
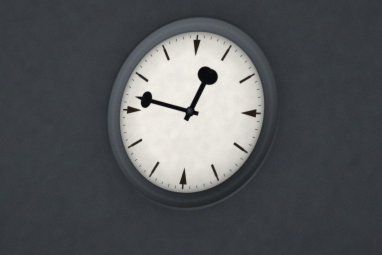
12:47
